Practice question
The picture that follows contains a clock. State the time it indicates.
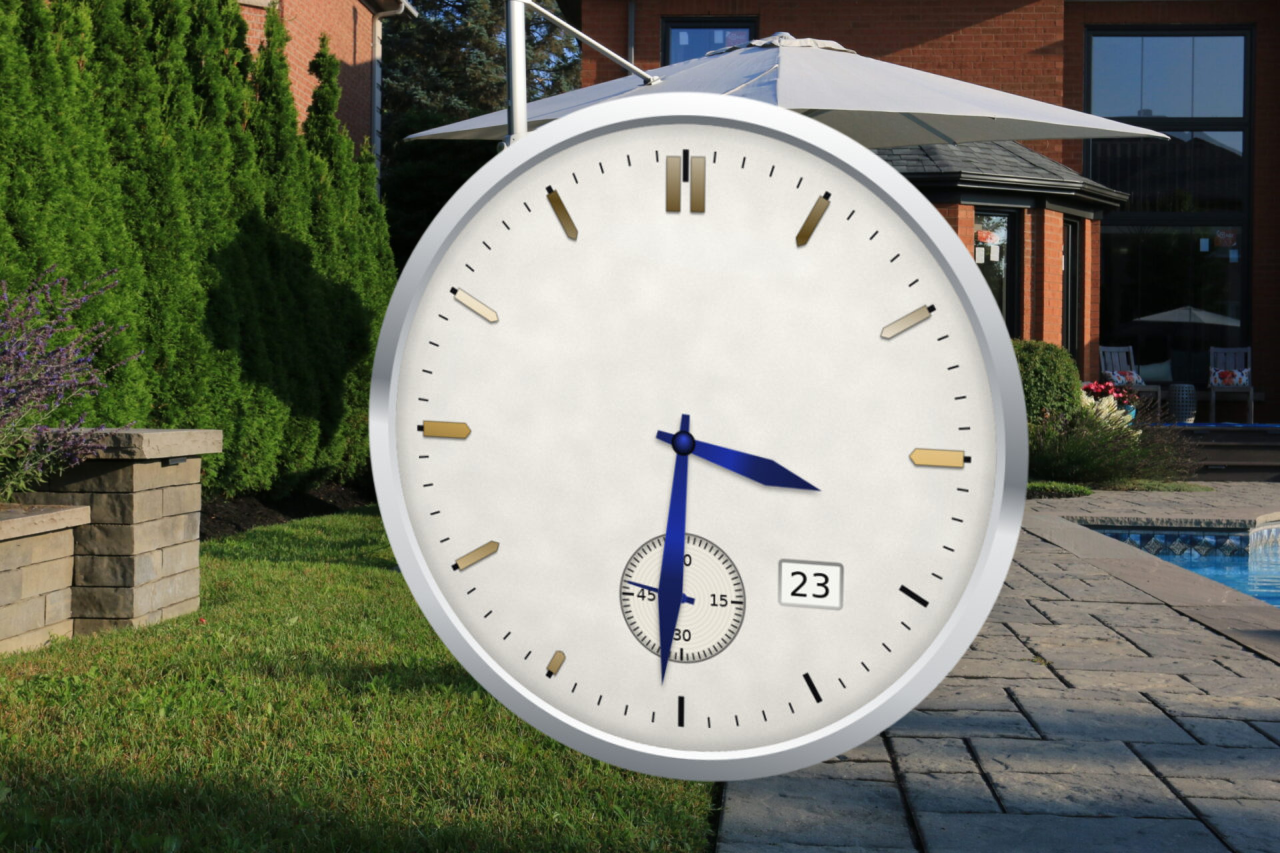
3:30:47
